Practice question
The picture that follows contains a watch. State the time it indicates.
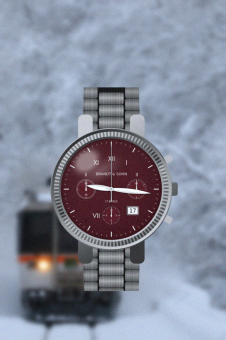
9:16
